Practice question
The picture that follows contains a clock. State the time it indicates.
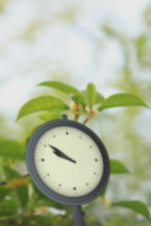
9:51
